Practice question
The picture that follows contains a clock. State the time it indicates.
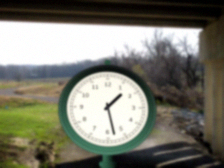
1:28
